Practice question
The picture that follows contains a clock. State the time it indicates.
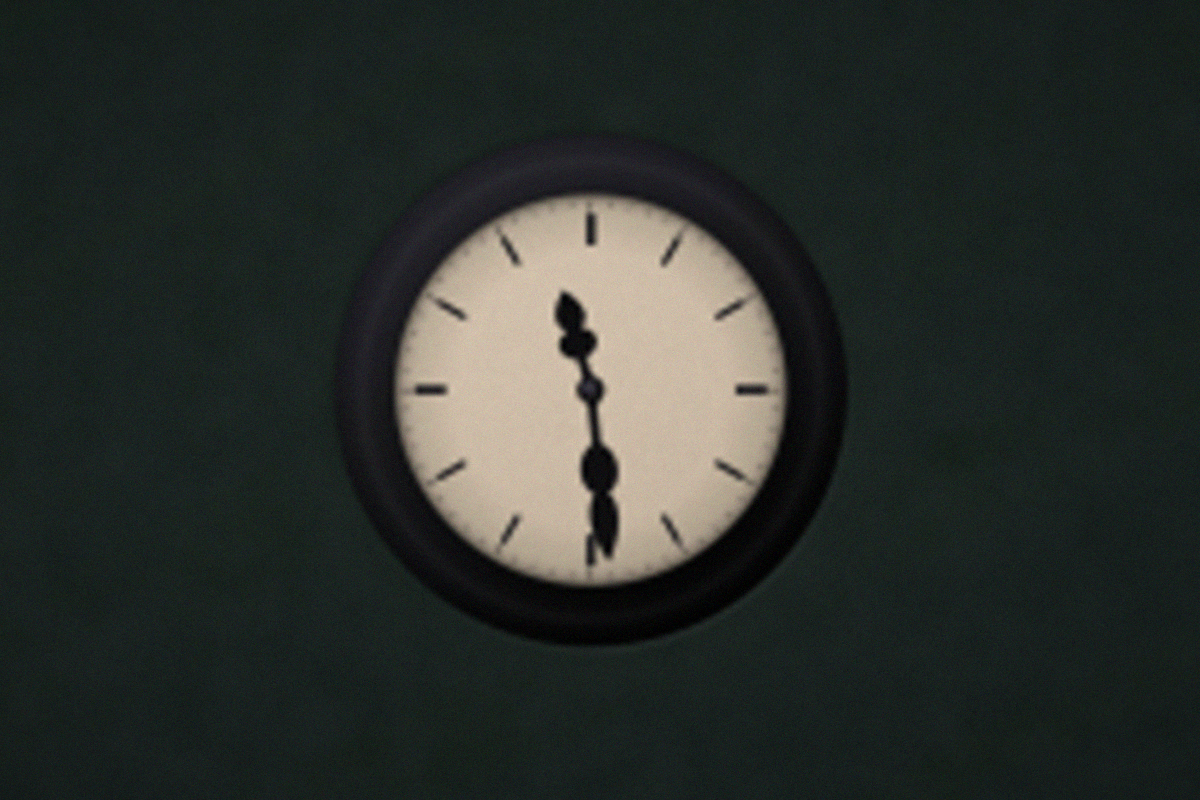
11:29
